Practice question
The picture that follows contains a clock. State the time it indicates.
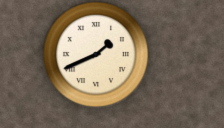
1:41
